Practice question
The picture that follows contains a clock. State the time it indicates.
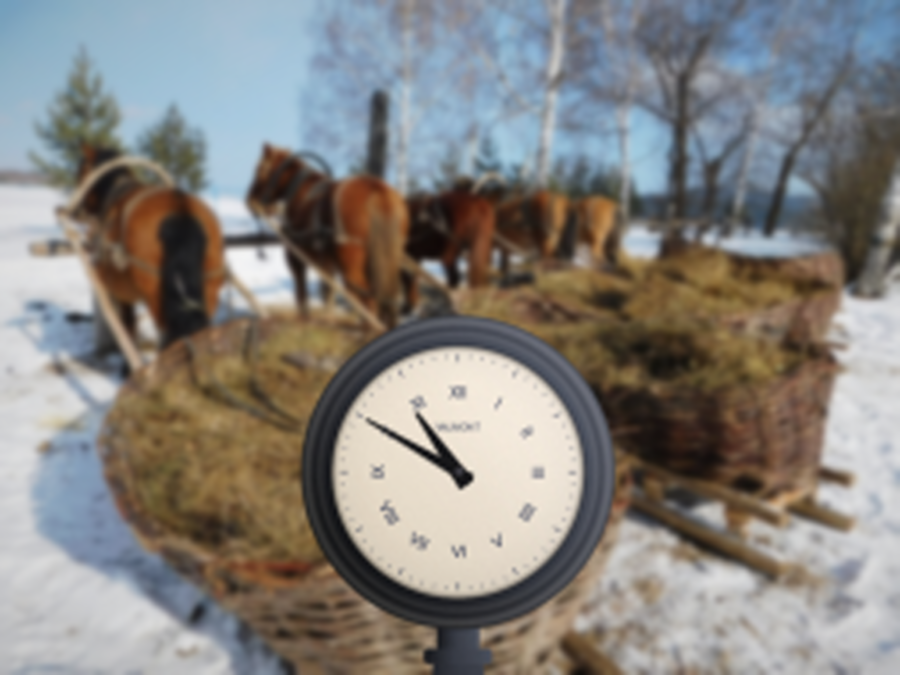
10:50
